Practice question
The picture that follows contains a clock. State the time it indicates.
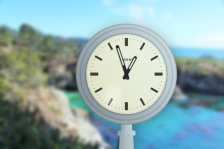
12:57
